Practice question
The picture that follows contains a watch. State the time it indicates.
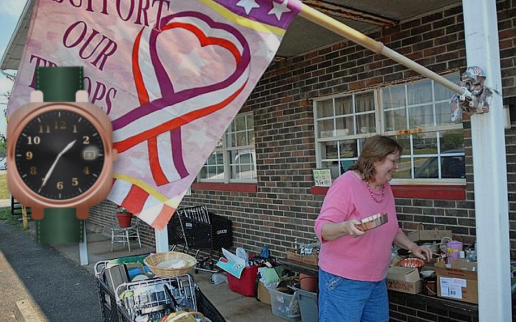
1:35
